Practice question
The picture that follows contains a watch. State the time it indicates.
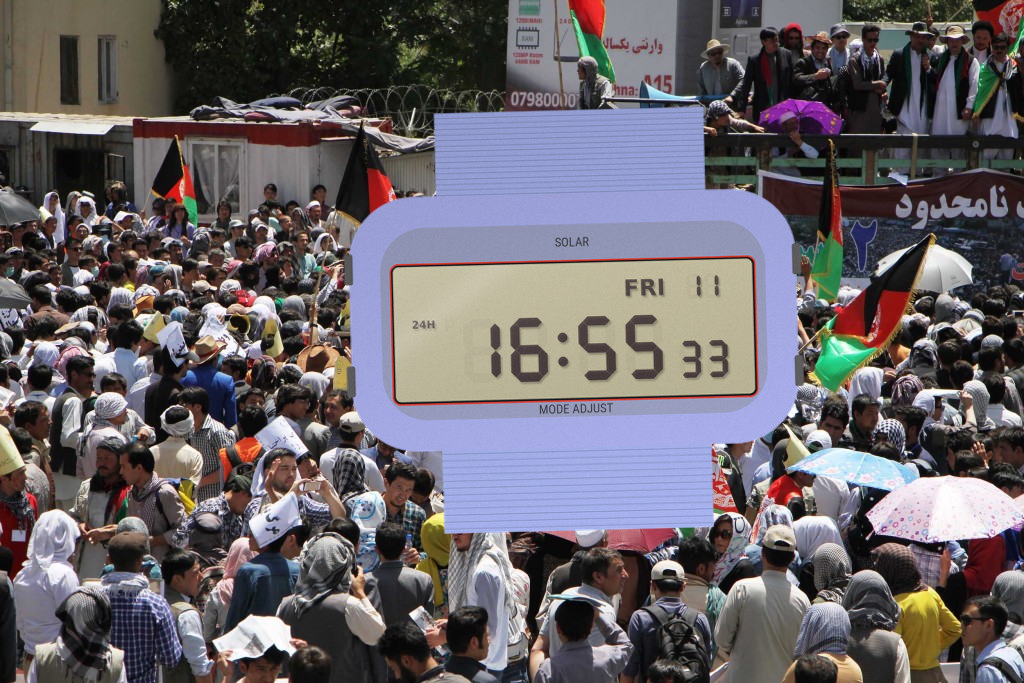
16:55:33
